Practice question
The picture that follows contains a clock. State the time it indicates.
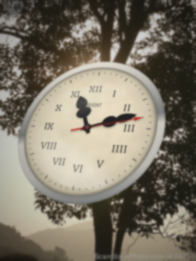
11:12:13
